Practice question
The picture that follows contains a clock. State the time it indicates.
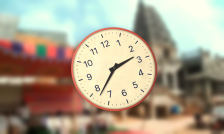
2:38
